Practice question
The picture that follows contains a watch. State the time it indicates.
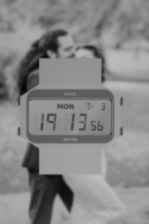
19:13:56
